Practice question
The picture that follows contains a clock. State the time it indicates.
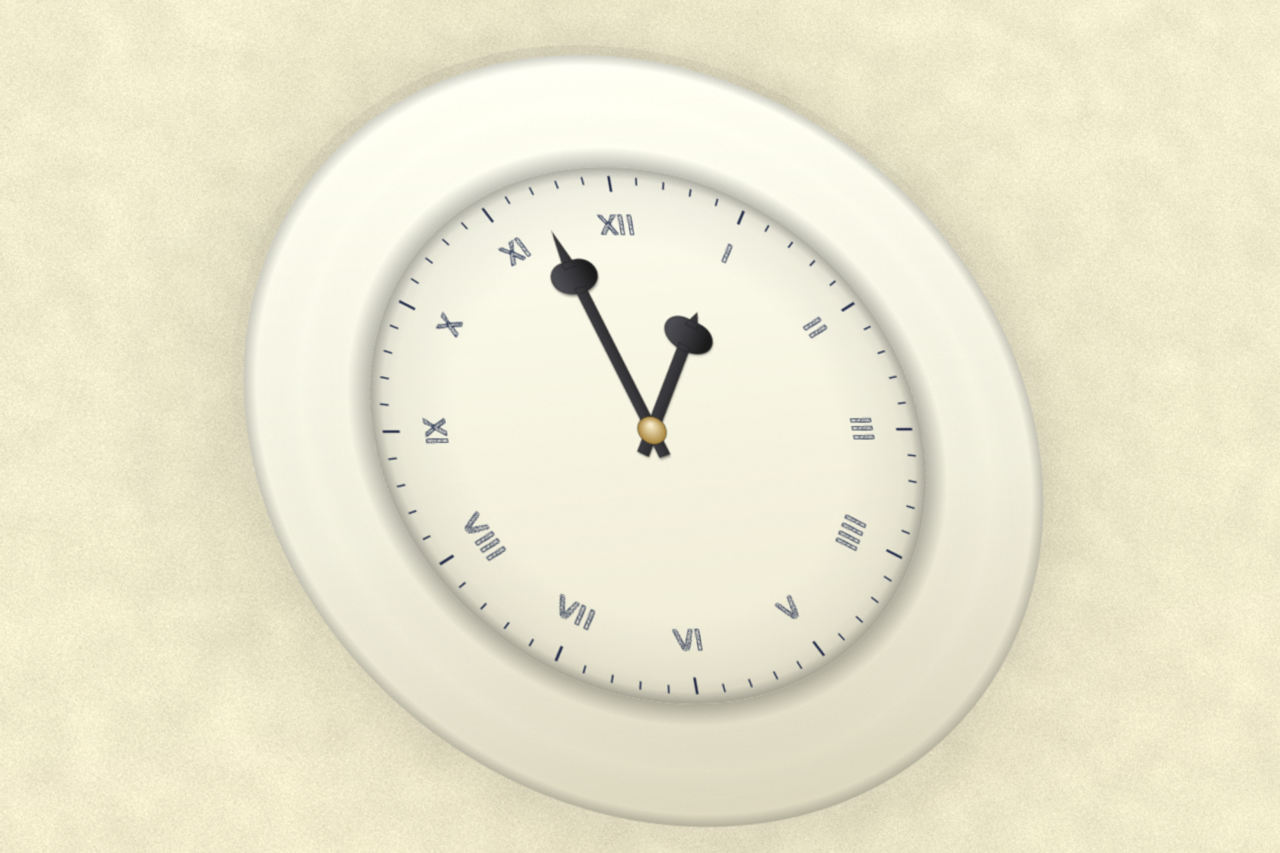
12:57
